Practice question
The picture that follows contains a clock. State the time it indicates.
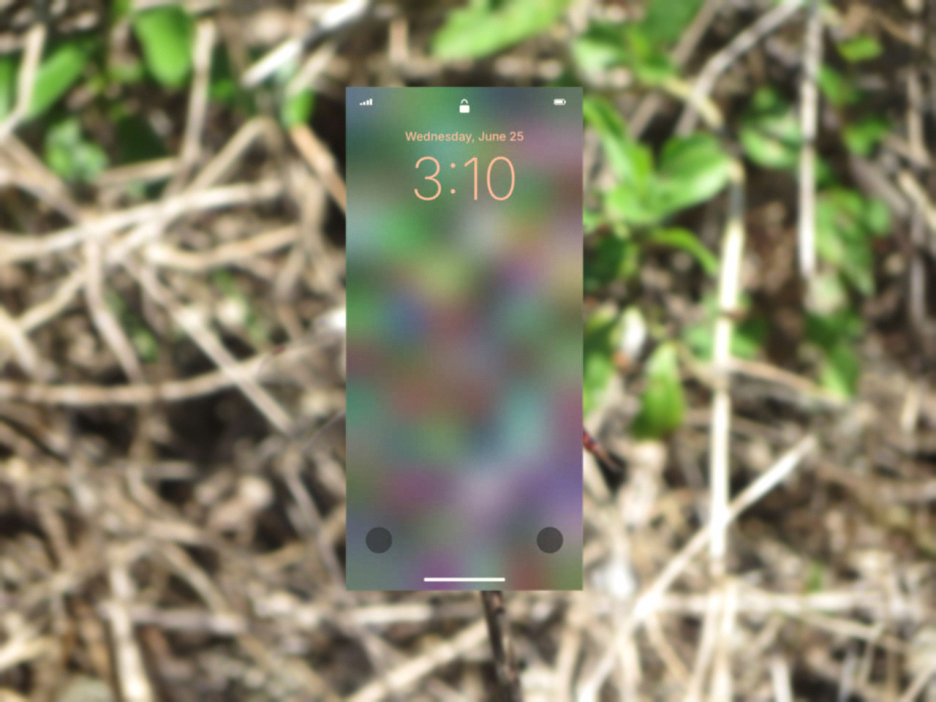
3:10
